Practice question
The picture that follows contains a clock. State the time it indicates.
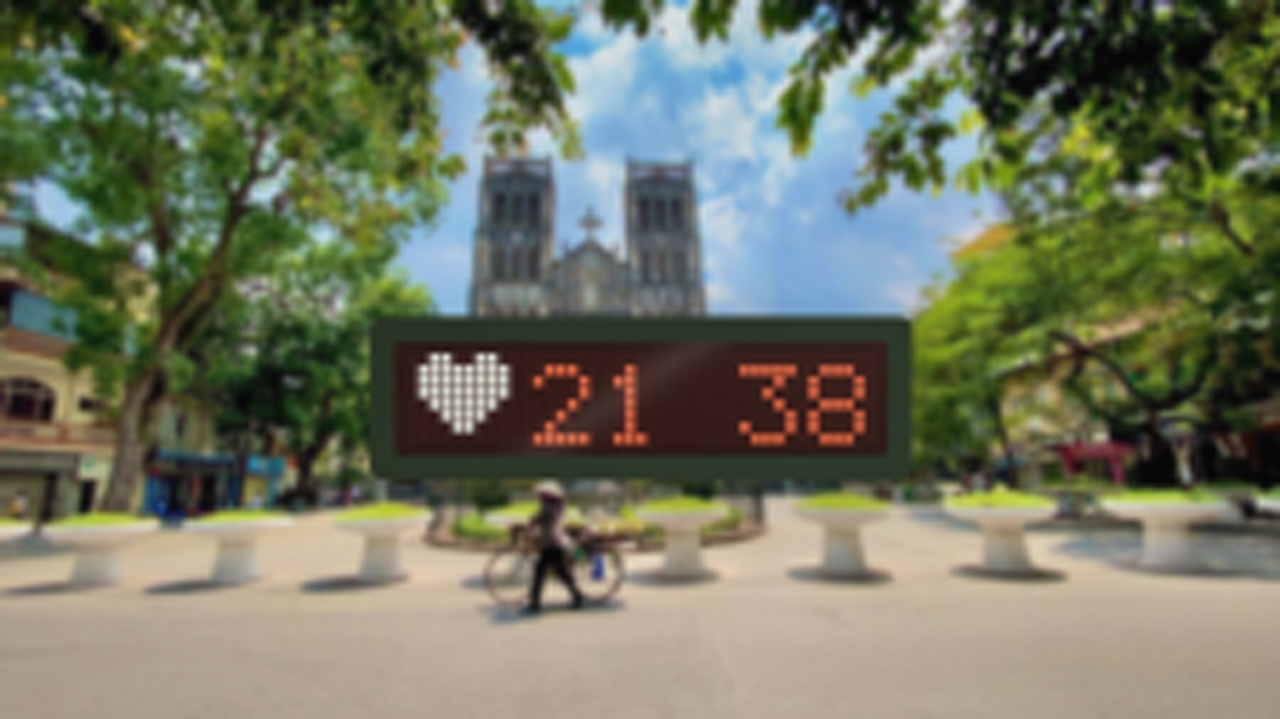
21:38
